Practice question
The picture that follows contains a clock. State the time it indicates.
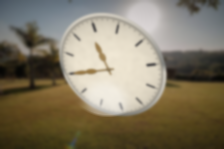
11:45
